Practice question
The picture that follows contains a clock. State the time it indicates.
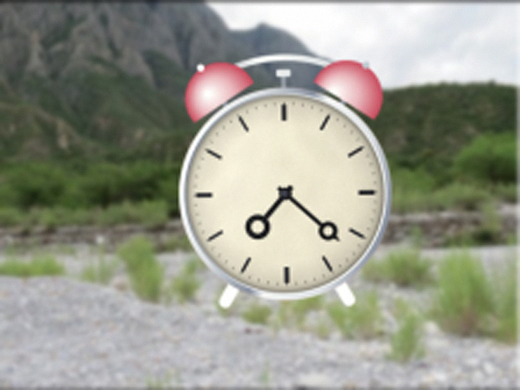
7:22
